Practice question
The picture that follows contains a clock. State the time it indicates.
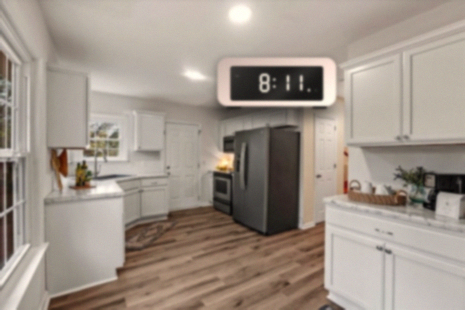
8:11
